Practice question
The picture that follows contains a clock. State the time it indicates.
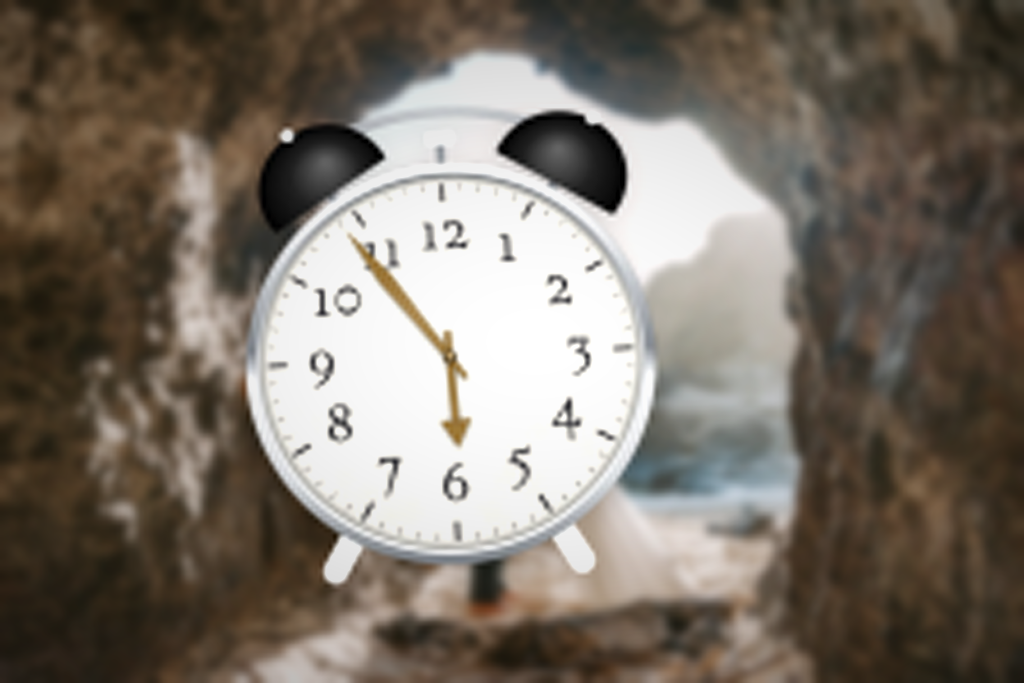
5:54
